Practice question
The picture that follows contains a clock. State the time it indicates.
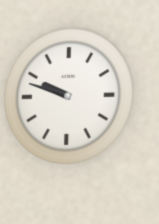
9:48
